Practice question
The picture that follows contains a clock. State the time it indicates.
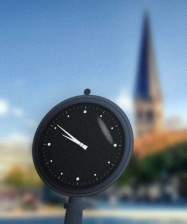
9:51
